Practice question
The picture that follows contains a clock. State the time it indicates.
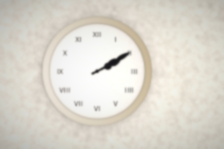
2:10
